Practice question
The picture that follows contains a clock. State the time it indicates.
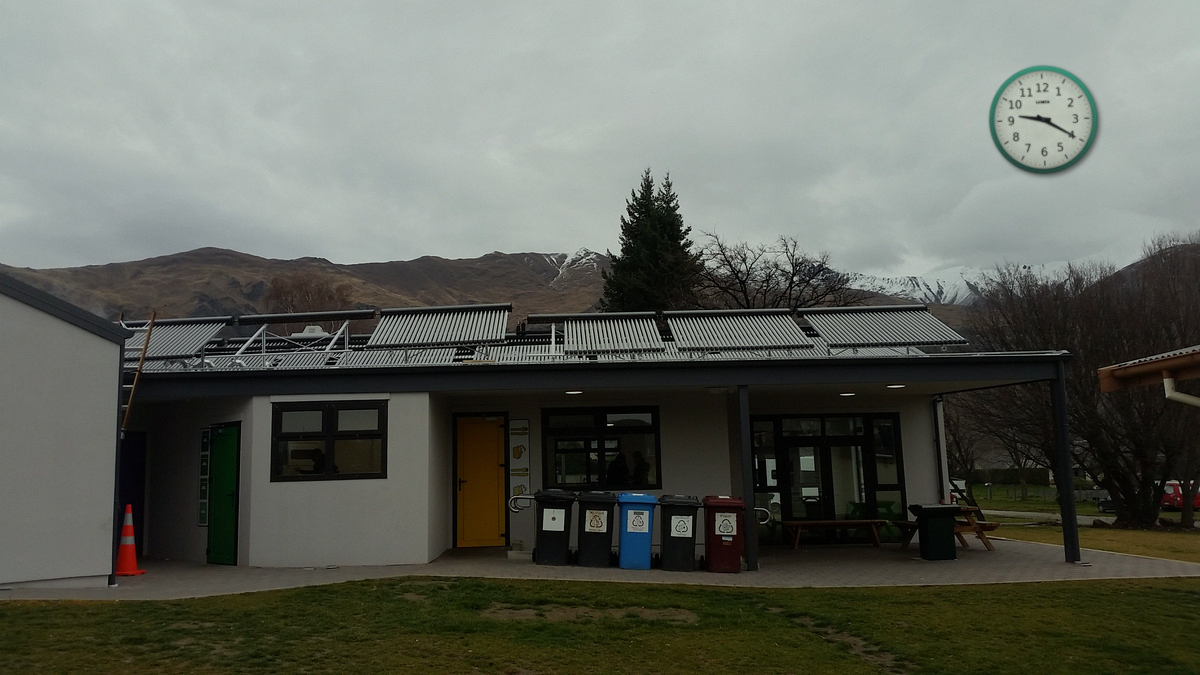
9:20
